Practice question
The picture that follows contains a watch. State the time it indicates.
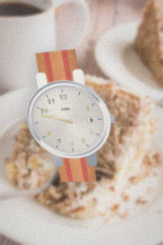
9:48
